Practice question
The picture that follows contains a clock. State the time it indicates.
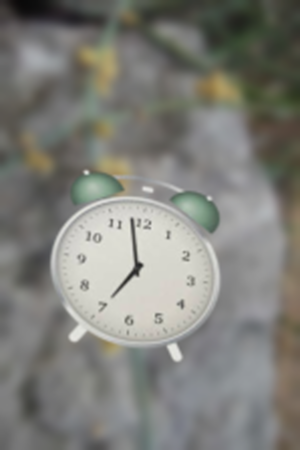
6:58
